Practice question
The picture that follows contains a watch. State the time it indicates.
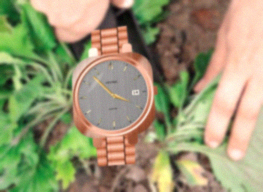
3:53
